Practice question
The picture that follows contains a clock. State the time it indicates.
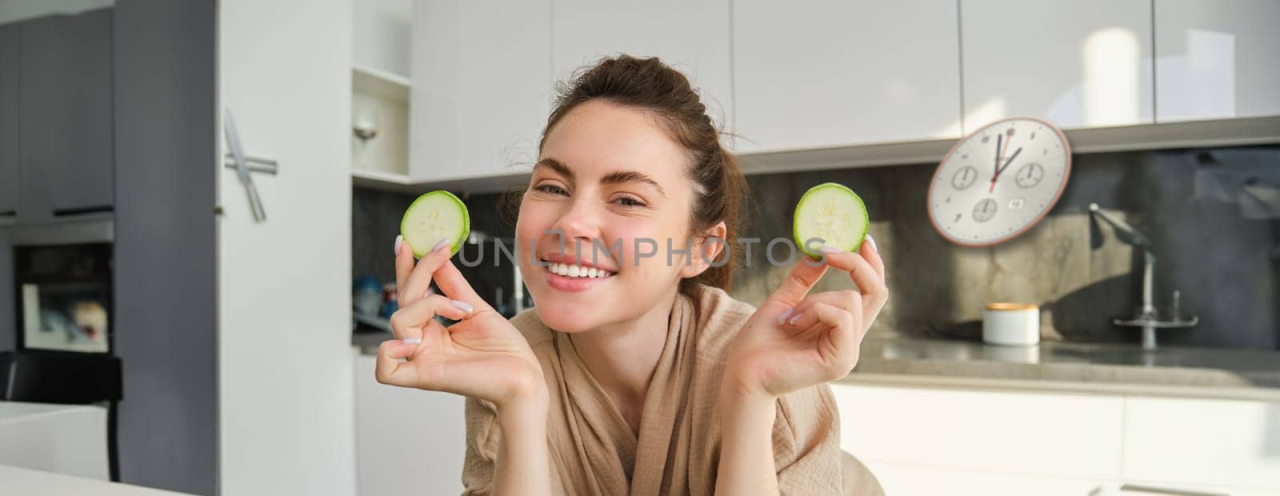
12:58
